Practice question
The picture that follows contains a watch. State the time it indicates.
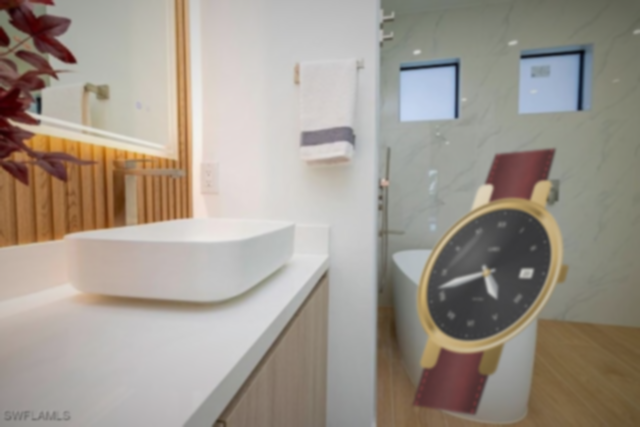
4:42
